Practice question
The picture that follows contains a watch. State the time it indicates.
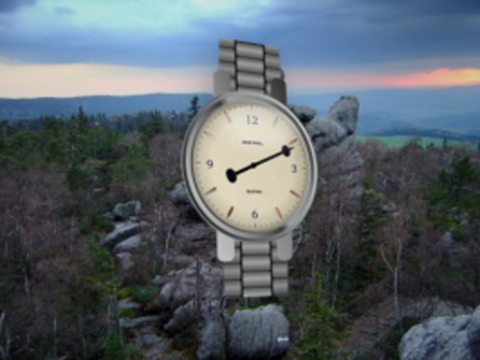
8:11
